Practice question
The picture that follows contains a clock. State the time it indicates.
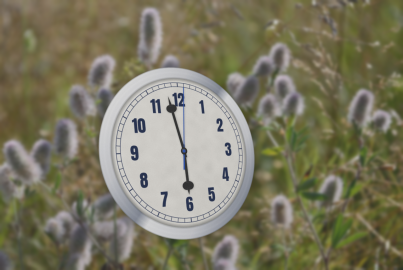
5:58:01
